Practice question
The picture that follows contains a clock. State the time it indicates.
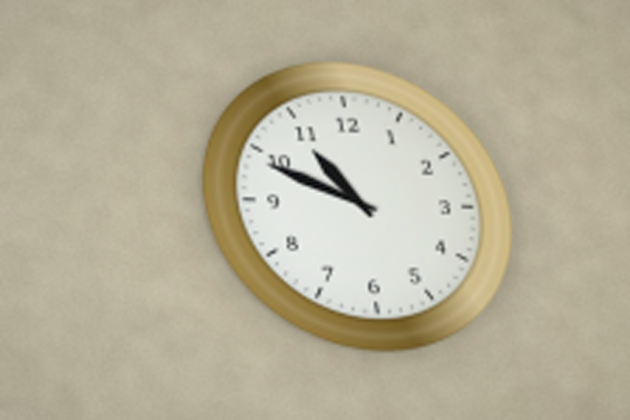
10:49
